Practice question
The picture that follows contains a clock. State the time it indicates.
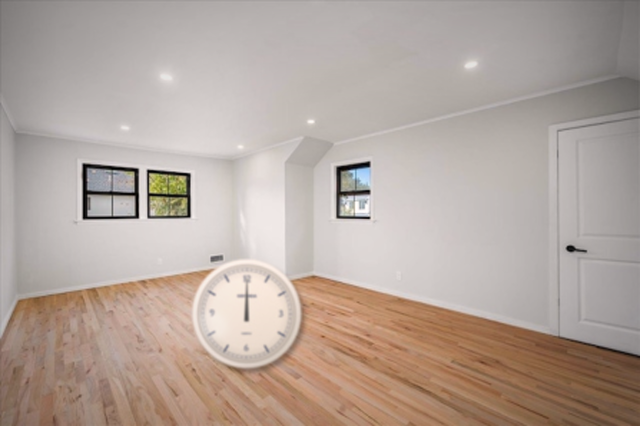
12:00
